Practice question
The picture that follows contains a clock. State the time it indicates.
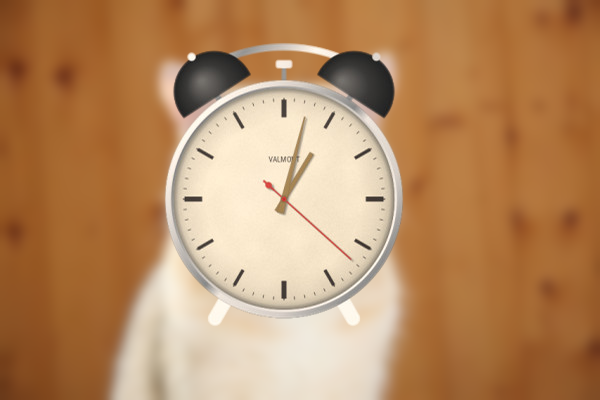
1:02:22
